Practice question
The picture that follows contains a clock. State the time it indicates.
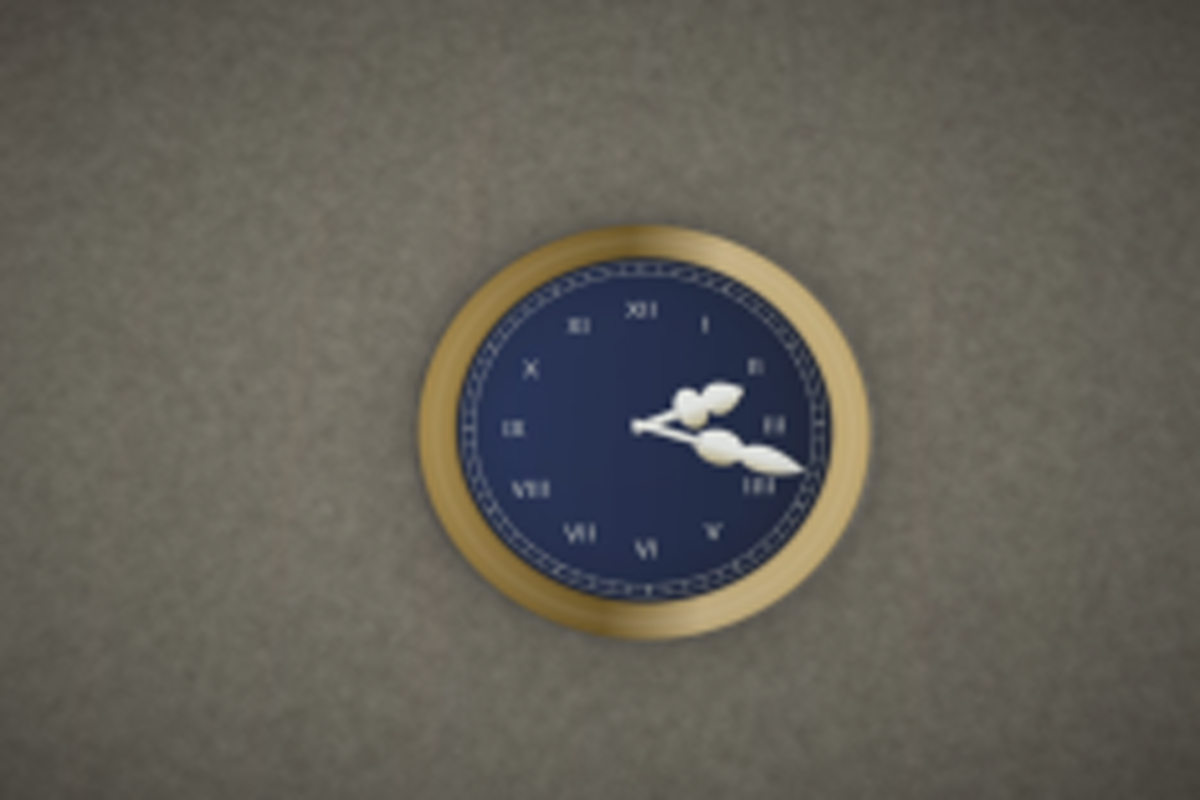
2:18
